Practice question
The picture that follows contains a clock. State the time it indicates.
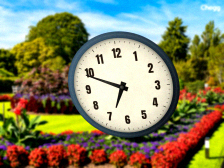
6:49
